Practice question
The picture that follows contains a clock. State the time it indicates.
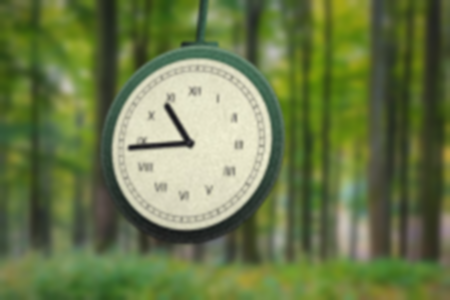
10:44
